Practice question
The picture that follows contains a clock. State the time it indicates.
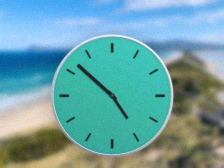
4:52
